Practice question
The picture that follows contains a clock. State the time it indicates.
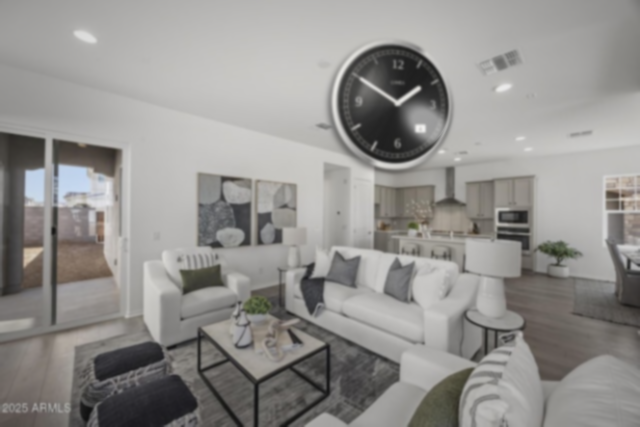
1:50
